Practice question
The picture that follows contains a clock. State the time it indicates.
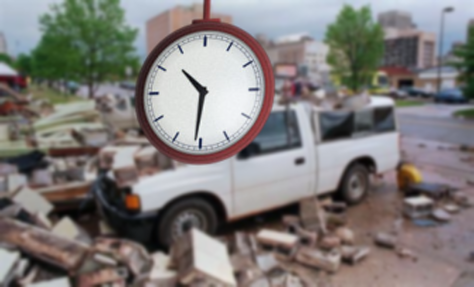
10:31
